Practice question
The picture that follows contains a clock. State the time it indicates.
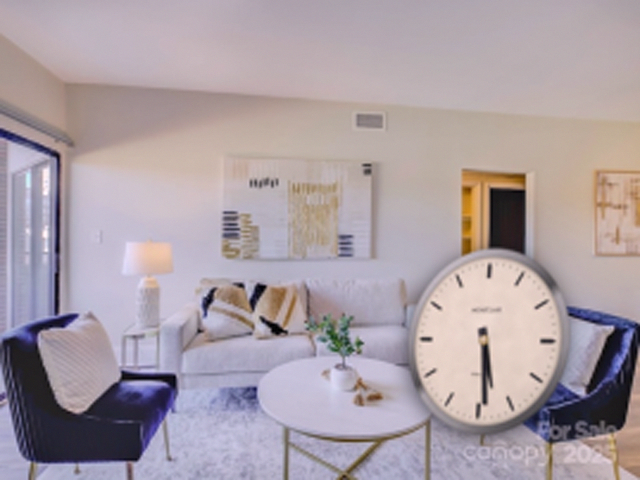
5:29
